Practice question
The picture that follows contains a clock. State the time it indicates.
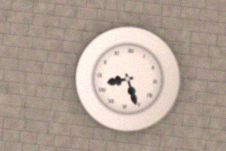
8:26
